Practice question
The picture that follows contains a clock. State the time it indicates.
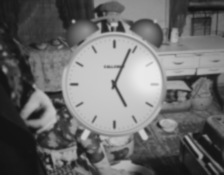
5:04
